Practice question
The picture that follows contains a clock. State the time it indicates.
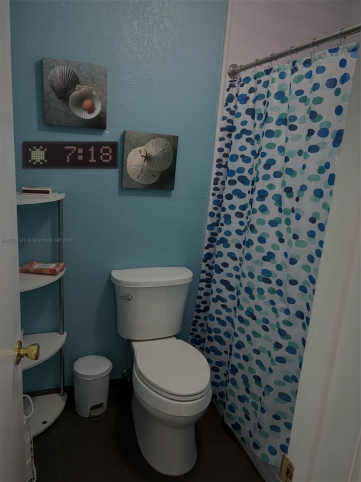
7:18
